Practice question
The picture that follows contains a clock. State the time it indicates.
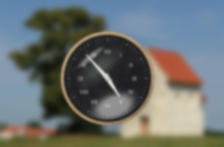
4:53
